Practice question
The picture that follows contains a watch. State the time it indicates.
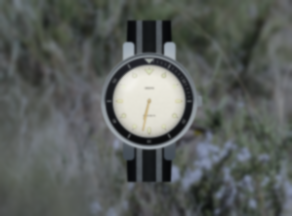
6:32
